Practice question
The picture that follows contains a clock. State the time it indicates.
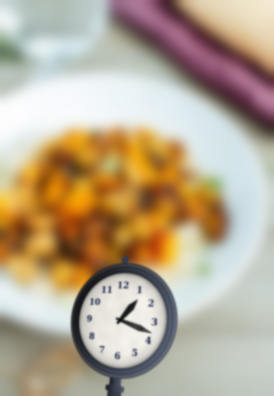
1:18
